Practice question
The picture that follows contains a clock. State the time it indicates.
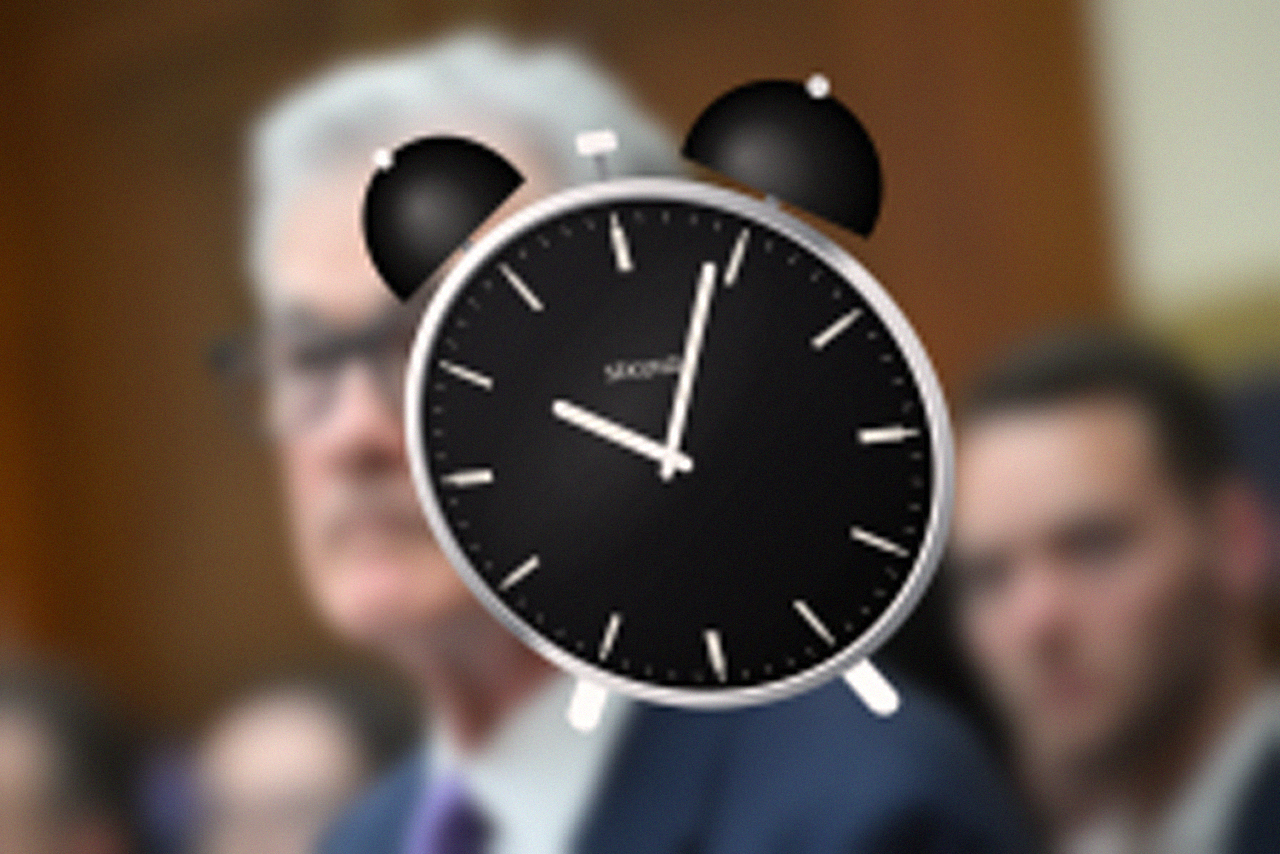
10:04
